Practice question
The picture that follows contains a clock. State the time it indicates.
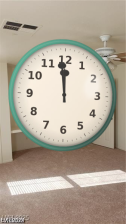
11:59
